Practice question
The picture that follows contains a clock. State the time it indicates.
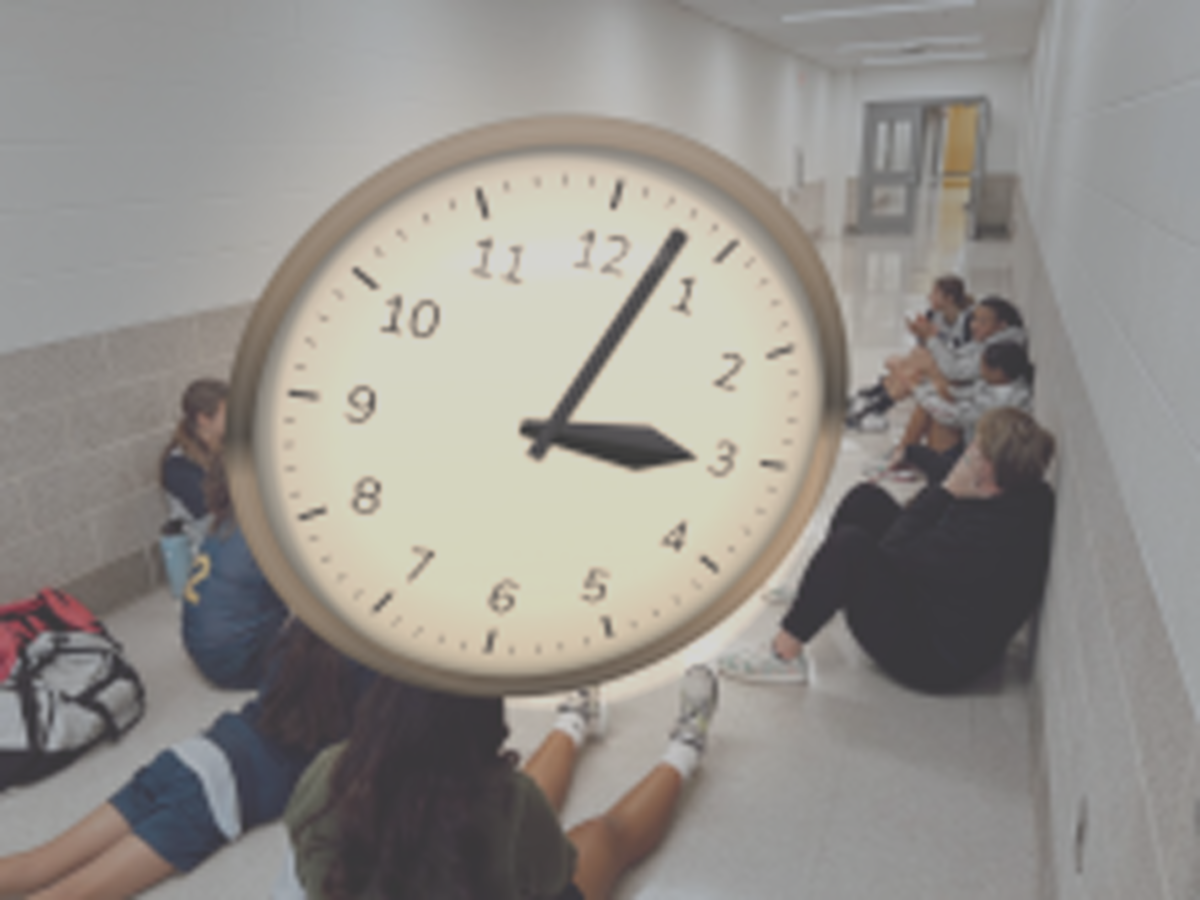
3:03
